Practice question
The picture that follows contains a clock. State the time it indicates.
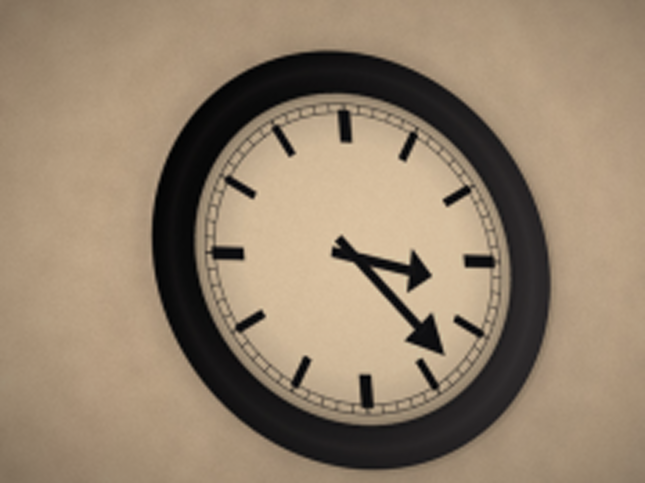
3:23
